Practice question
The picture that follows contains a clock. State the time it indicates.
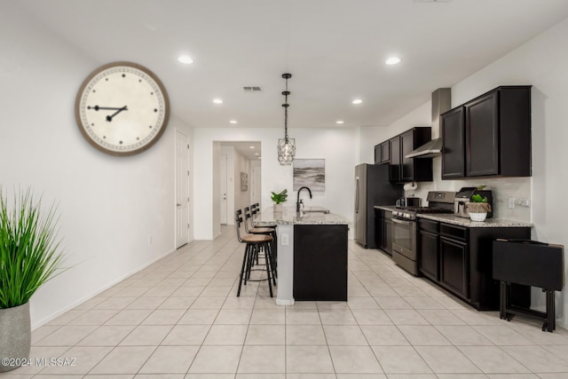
7:45
